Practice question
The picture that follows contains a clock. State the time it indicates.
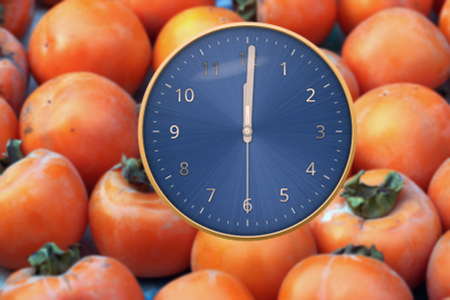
12:00:30
